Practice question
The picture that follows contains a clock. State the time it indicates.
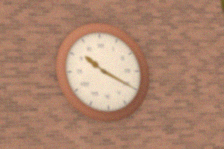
10:20
